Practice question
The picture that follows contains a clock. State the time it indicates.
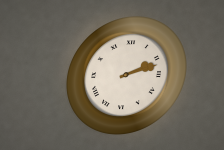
2:12
